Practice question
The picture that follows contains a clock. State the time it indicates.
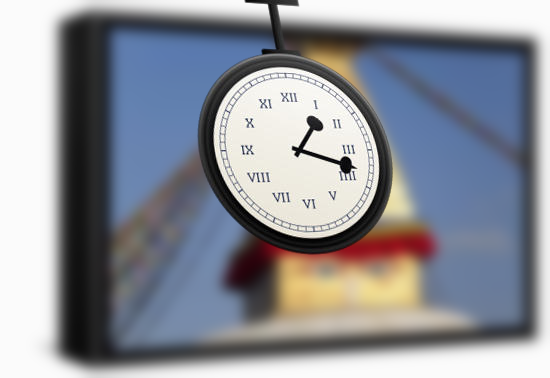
1:18
